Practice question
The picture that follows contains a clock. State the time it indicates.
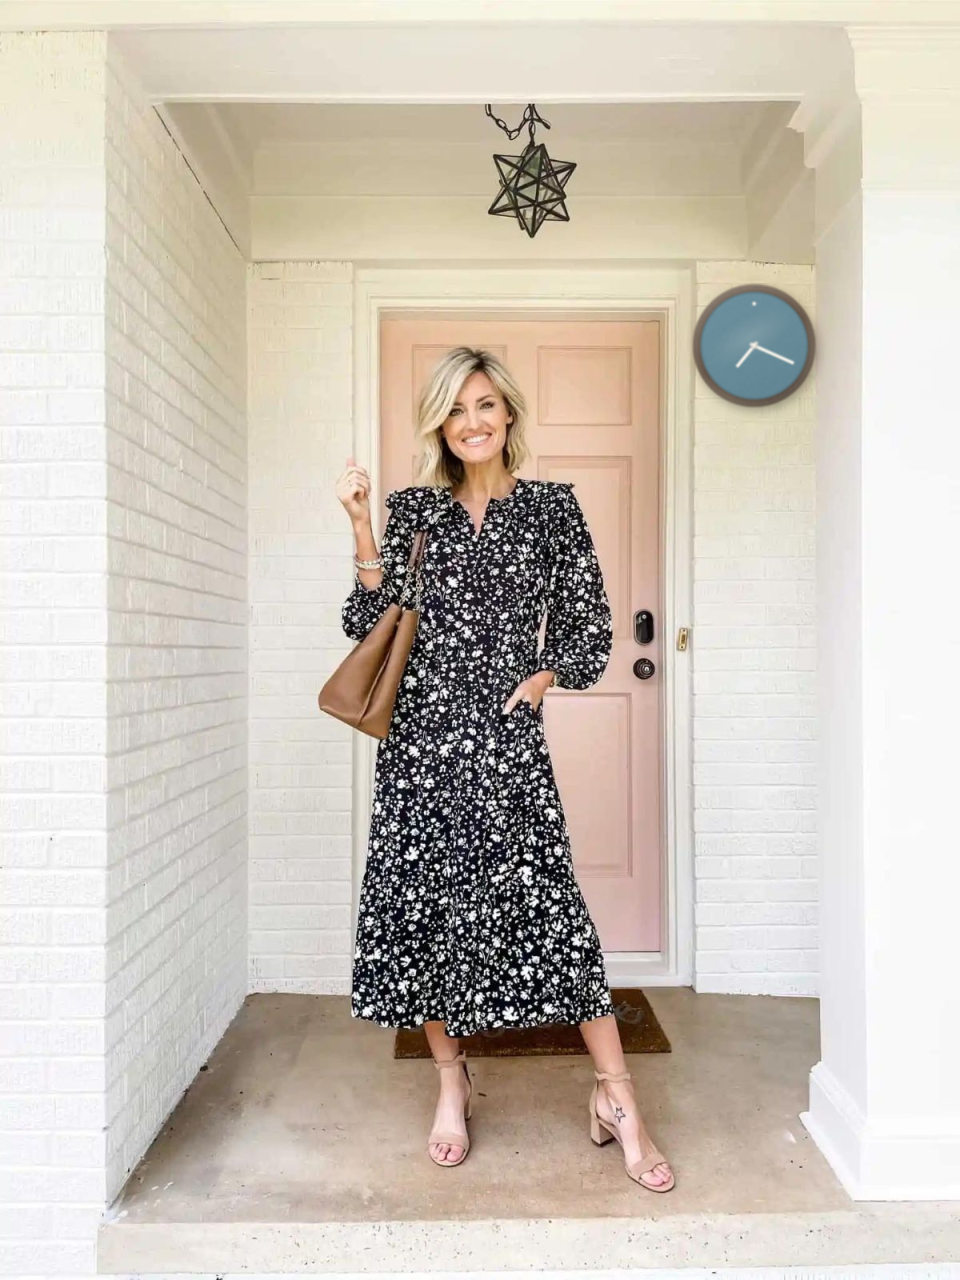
7:19
